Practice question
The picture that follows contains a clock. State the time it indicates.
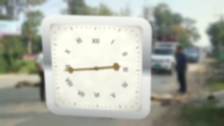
2:44
